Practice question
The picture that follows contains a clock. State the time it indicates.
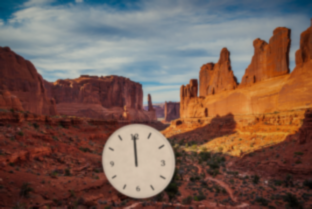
12:00
